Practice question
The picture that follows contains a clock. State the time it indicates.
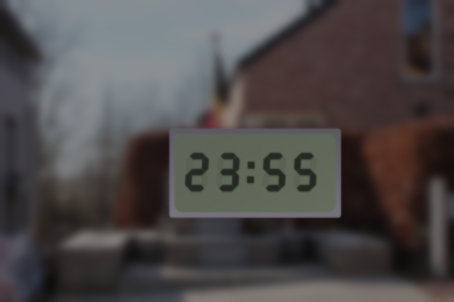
23:55
